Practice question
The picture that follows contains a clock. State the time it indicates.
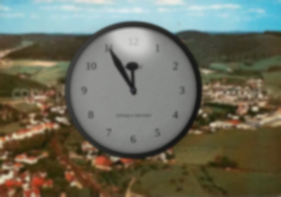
11:55
